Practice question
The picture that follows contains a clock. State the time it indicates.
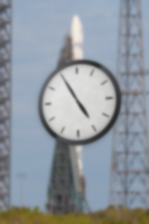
4:55
